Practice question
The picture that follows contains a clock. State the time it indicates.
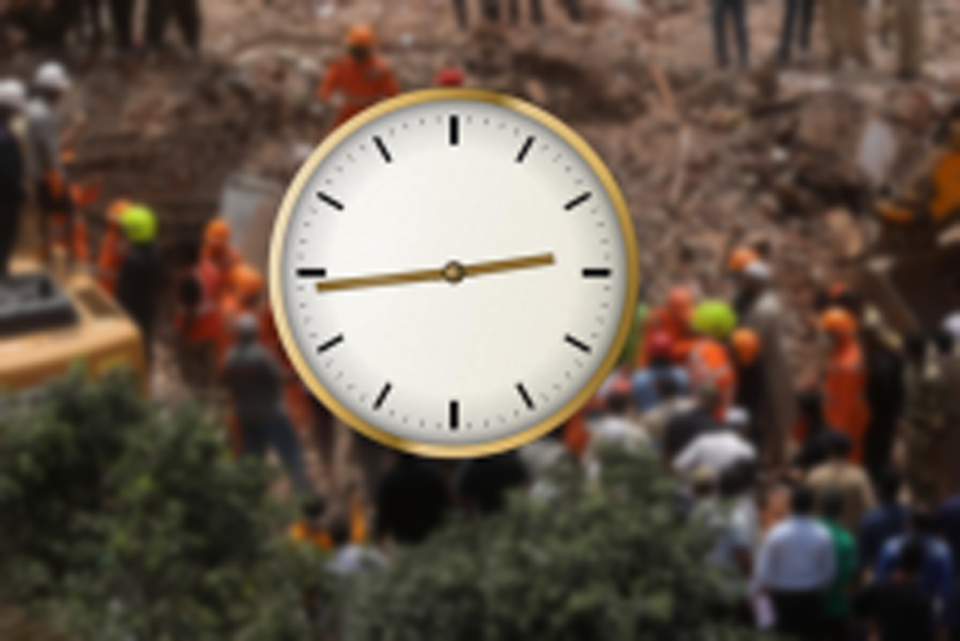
2:44
